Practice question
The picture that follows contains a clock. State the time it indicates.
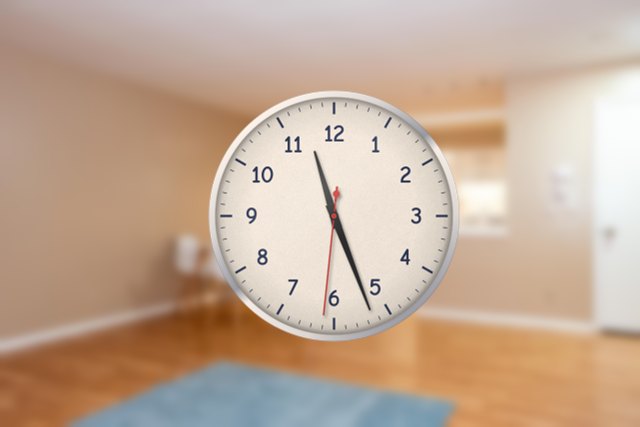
11:26:31
